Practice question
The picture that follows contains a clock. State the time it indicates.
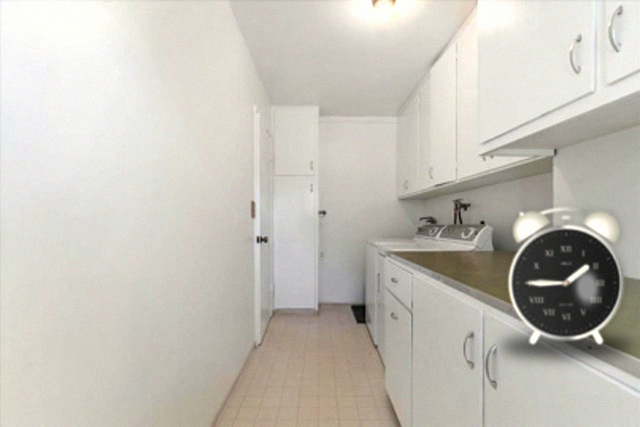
1:45
